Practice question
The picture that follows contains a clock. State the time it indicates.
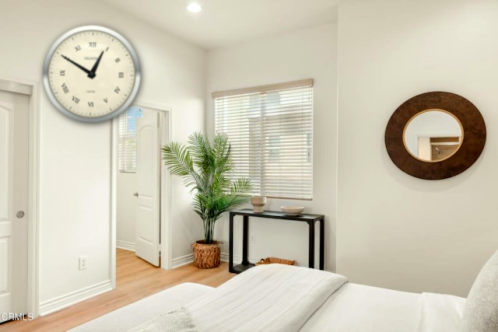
12:50
